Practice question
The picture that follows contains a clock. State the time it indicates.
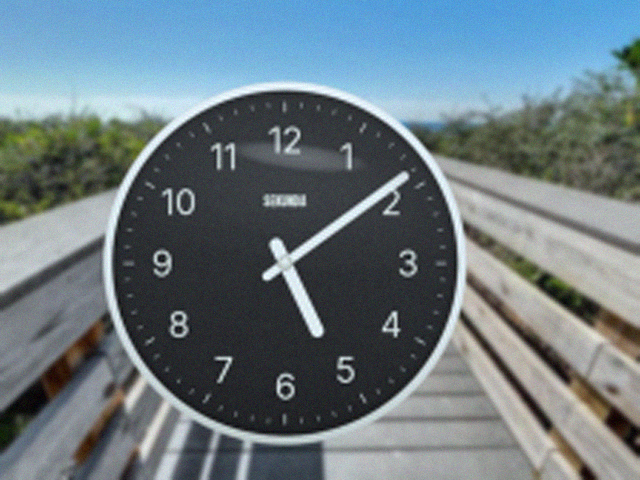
5:09
